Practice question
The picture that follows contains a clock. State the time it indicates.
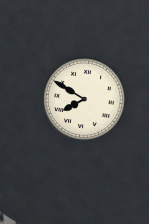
7:49
